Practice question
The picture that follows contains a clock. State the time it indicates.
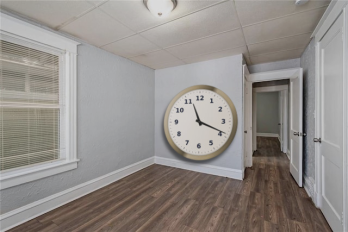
11:19
